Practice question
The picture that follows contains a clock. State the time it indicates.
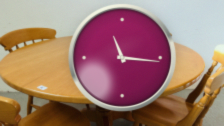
11:16
